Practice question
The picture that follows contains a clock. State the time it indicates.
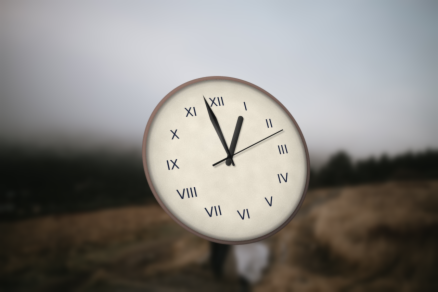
12:58:12
